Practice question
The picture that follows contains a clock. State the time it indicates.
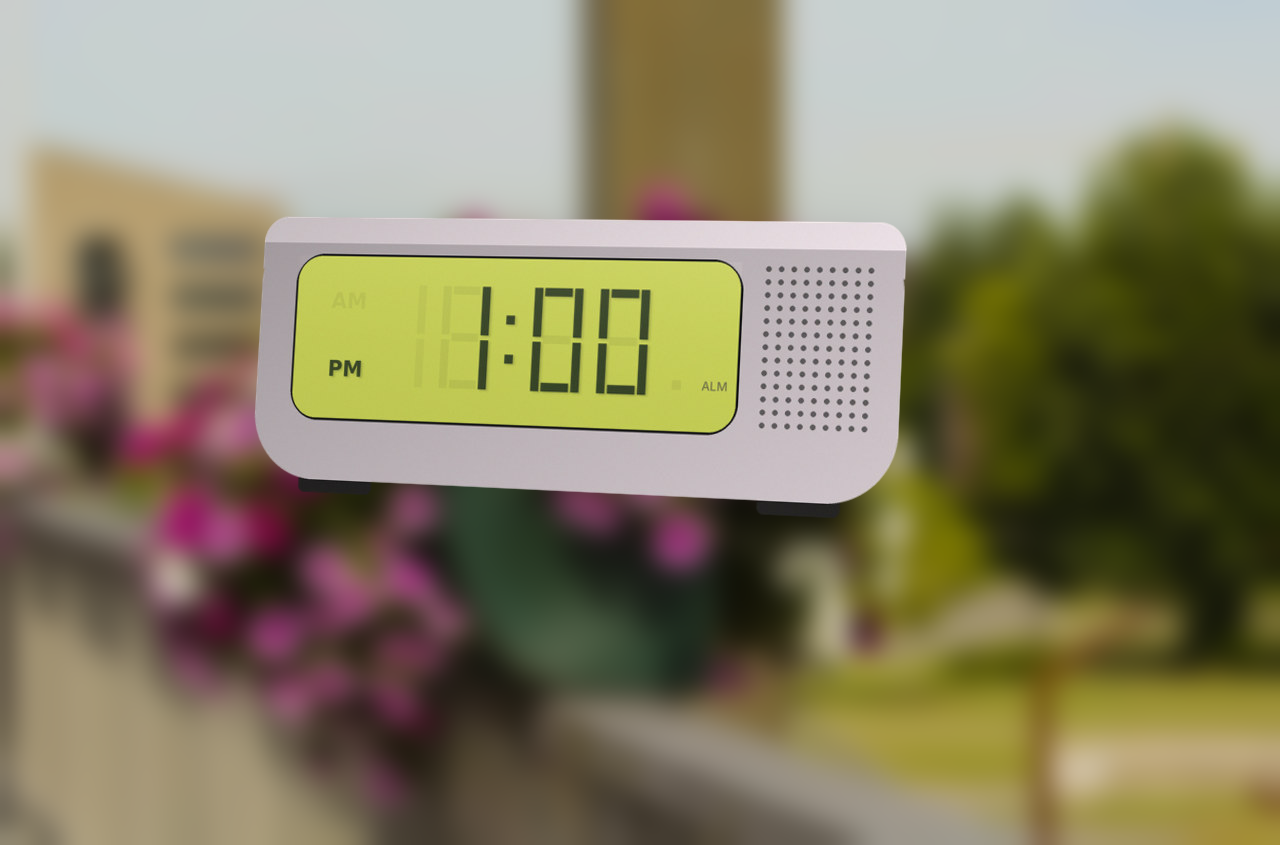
1:00
